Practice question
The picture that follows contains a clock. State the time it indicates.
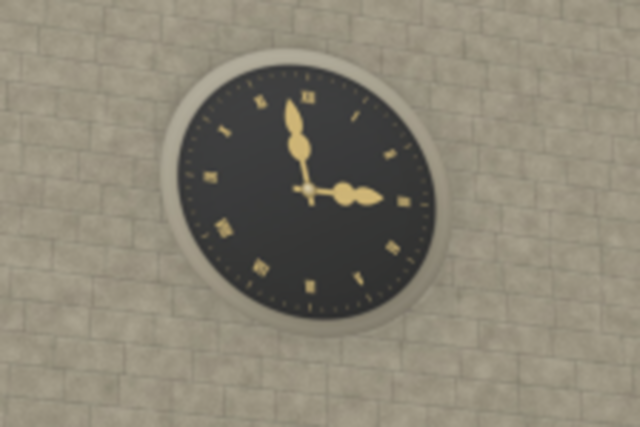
2:58
